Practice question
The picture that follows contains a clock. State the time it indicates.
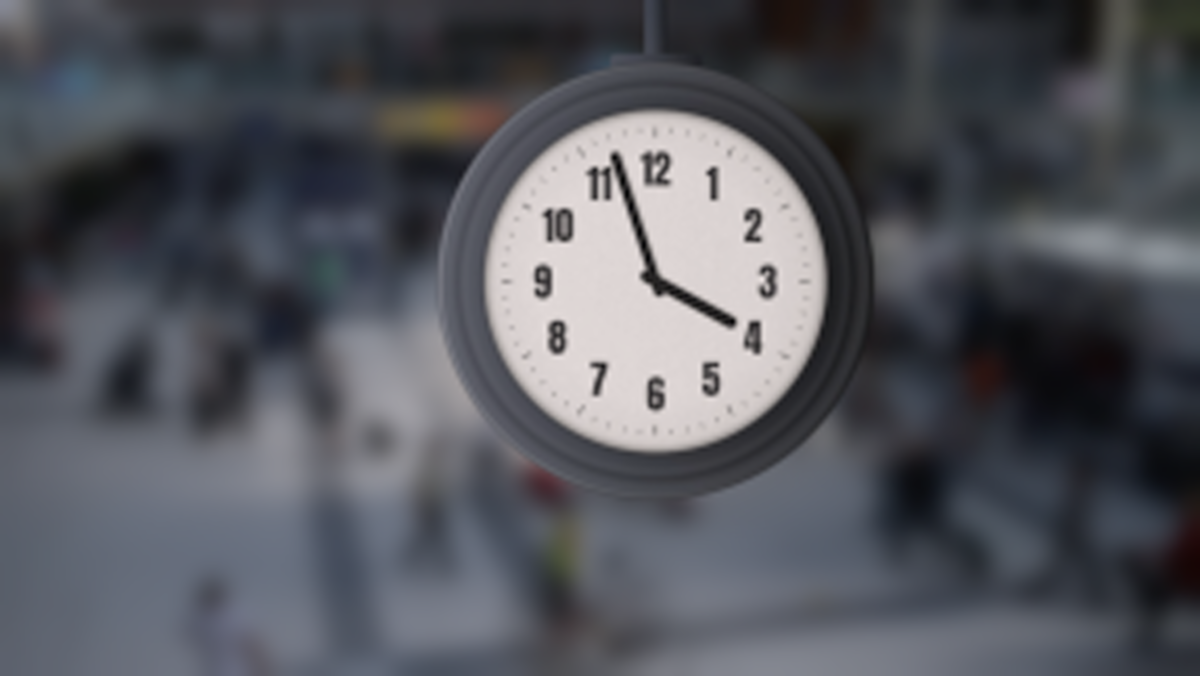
3:57
